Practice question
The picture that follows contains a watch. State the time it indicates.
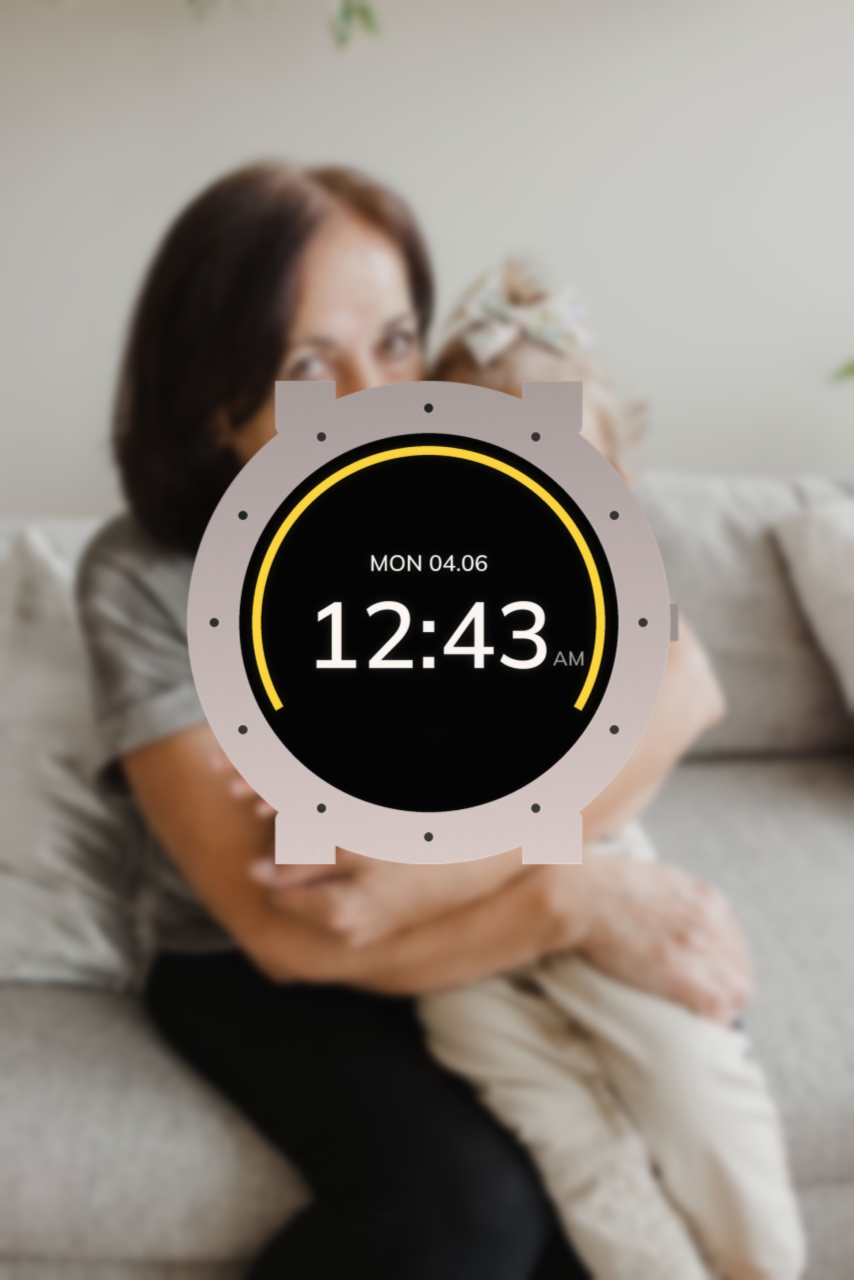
12:43
